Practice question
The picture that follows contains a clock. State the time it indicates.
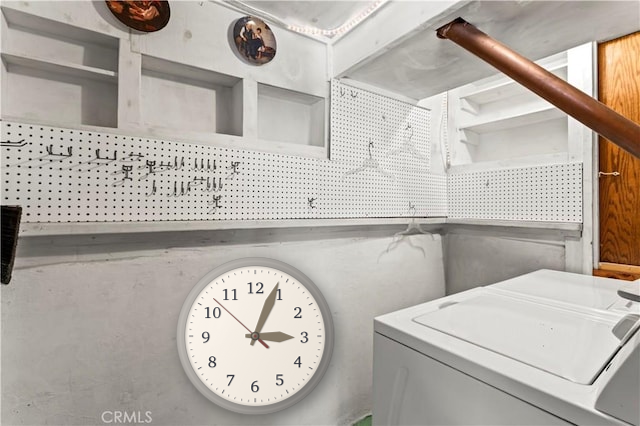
3:03:52
